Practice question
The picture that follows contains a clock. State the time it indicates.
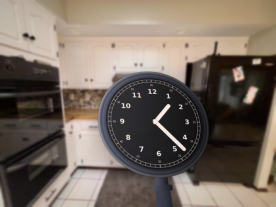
1:23
